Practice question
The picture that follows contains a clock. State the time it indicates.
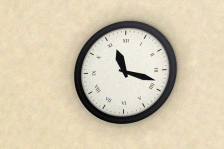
11:18
